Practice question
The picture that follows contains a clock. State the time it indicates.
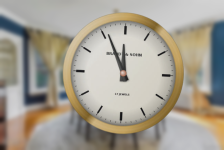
11:56
